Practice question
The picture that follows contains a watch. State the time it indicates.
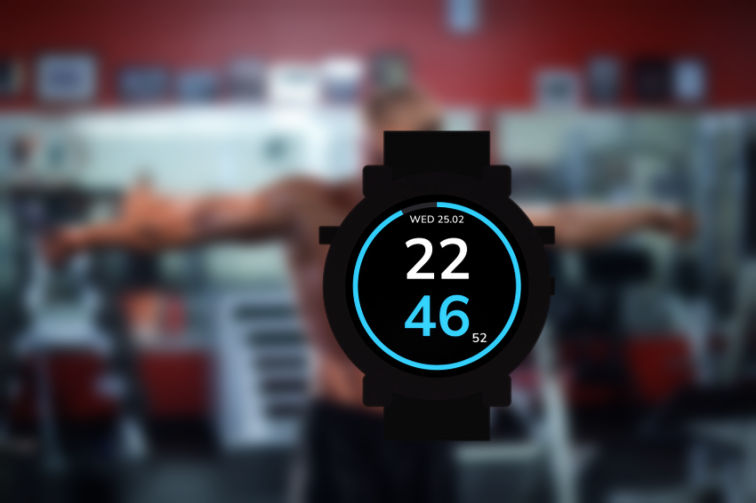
22:46:52
